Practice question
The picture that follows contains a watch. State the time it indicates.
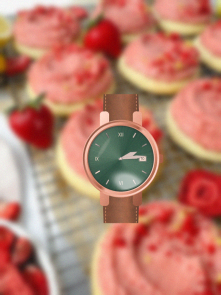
2:14
